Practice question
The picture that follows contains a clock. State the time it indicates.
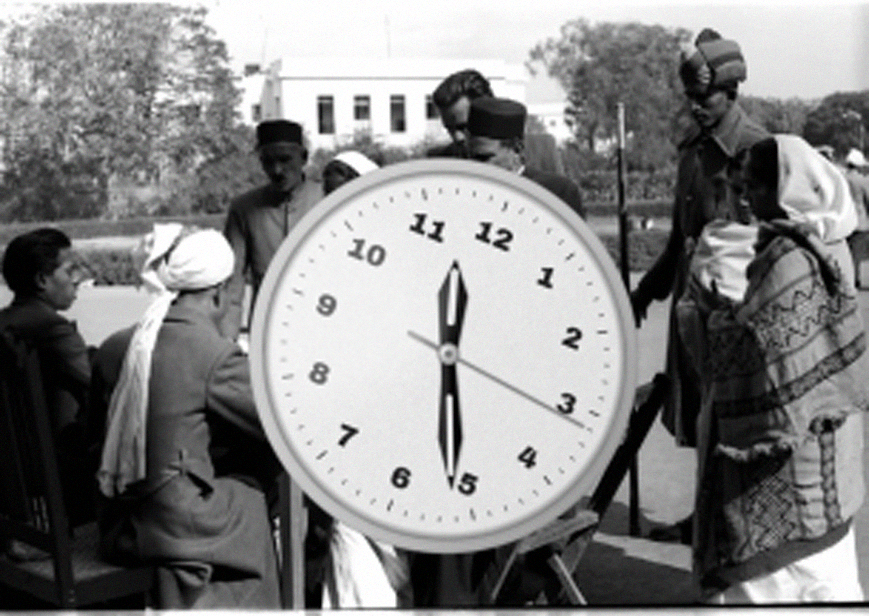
11:26:16
